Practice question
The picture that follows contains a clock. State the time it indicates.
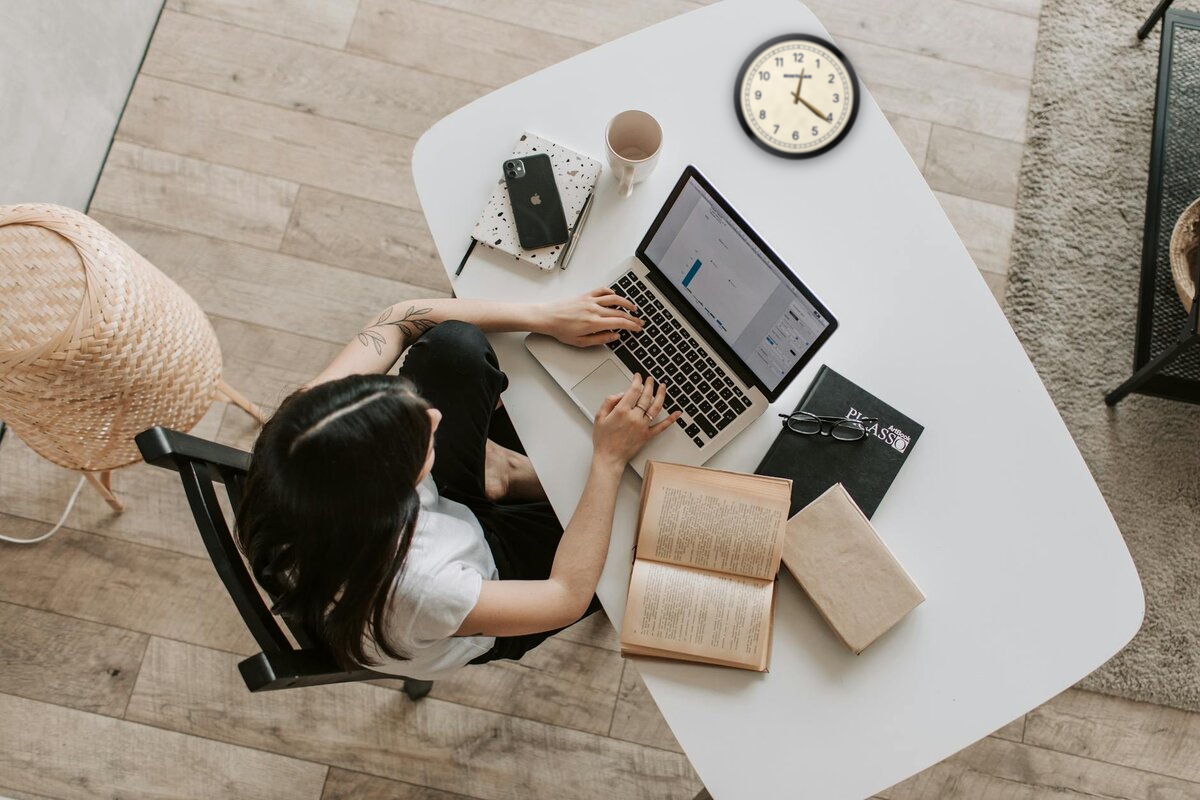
12:21
